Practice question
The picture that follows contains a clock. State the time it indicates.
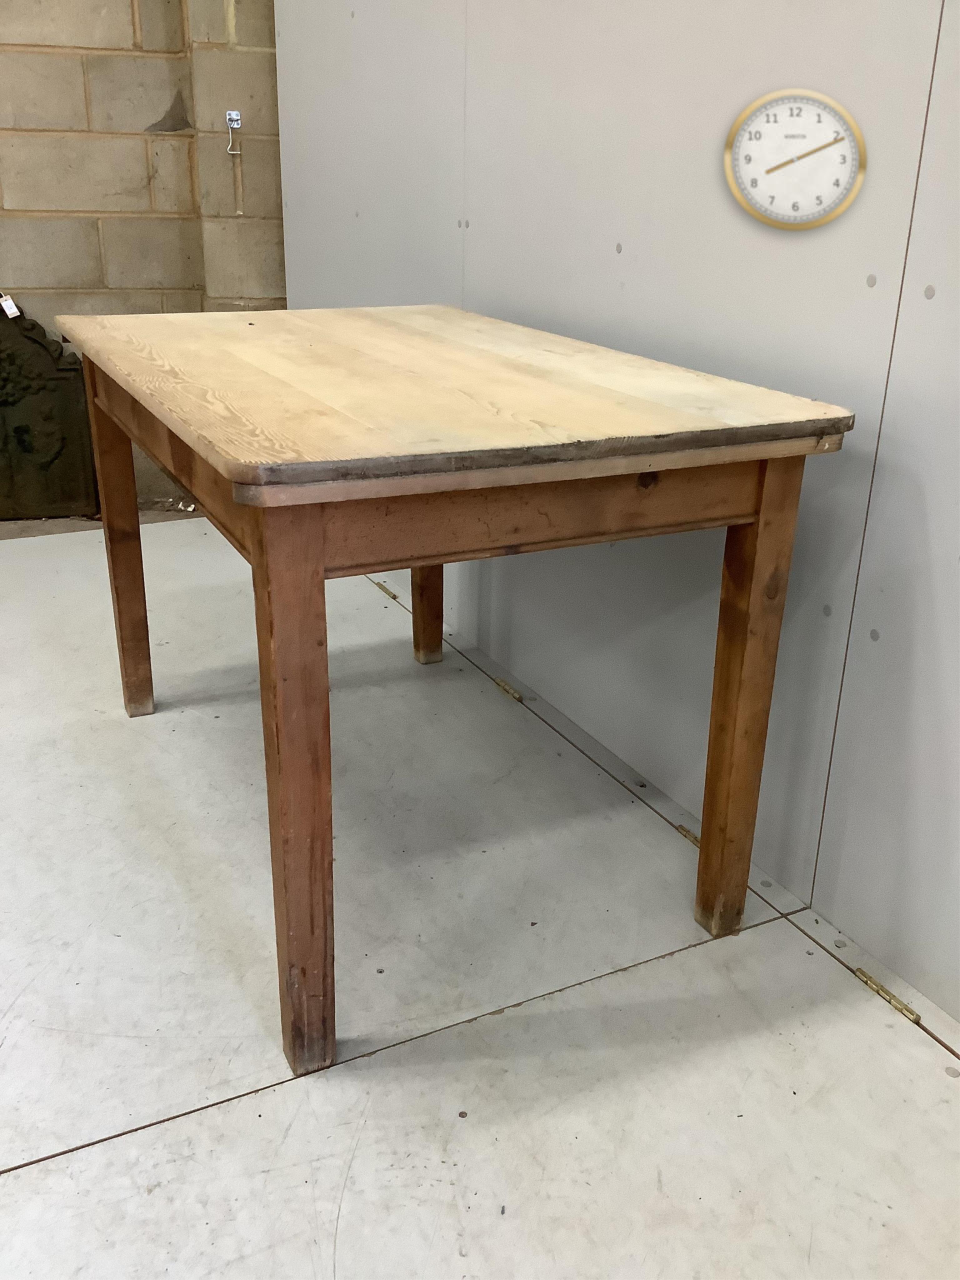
8:11
